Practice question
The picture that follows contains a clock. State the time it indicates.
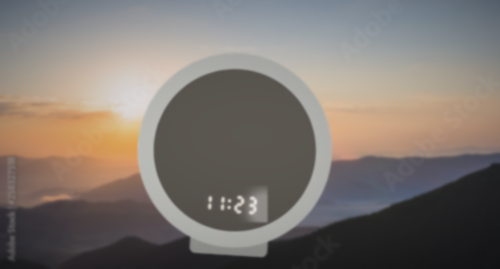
11:23
